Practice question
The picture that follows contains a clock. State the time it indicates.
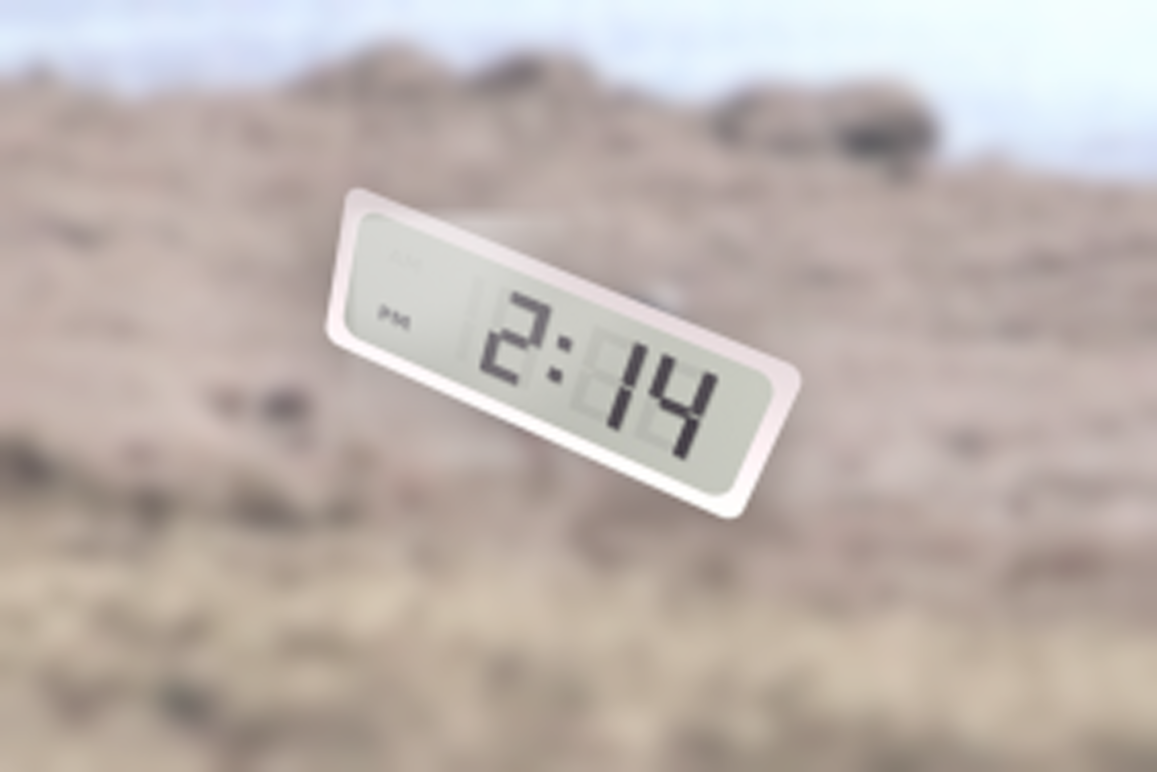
2:14
